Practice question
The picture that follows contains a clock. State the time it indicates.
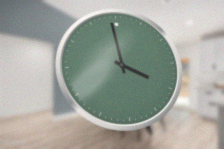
3:59
